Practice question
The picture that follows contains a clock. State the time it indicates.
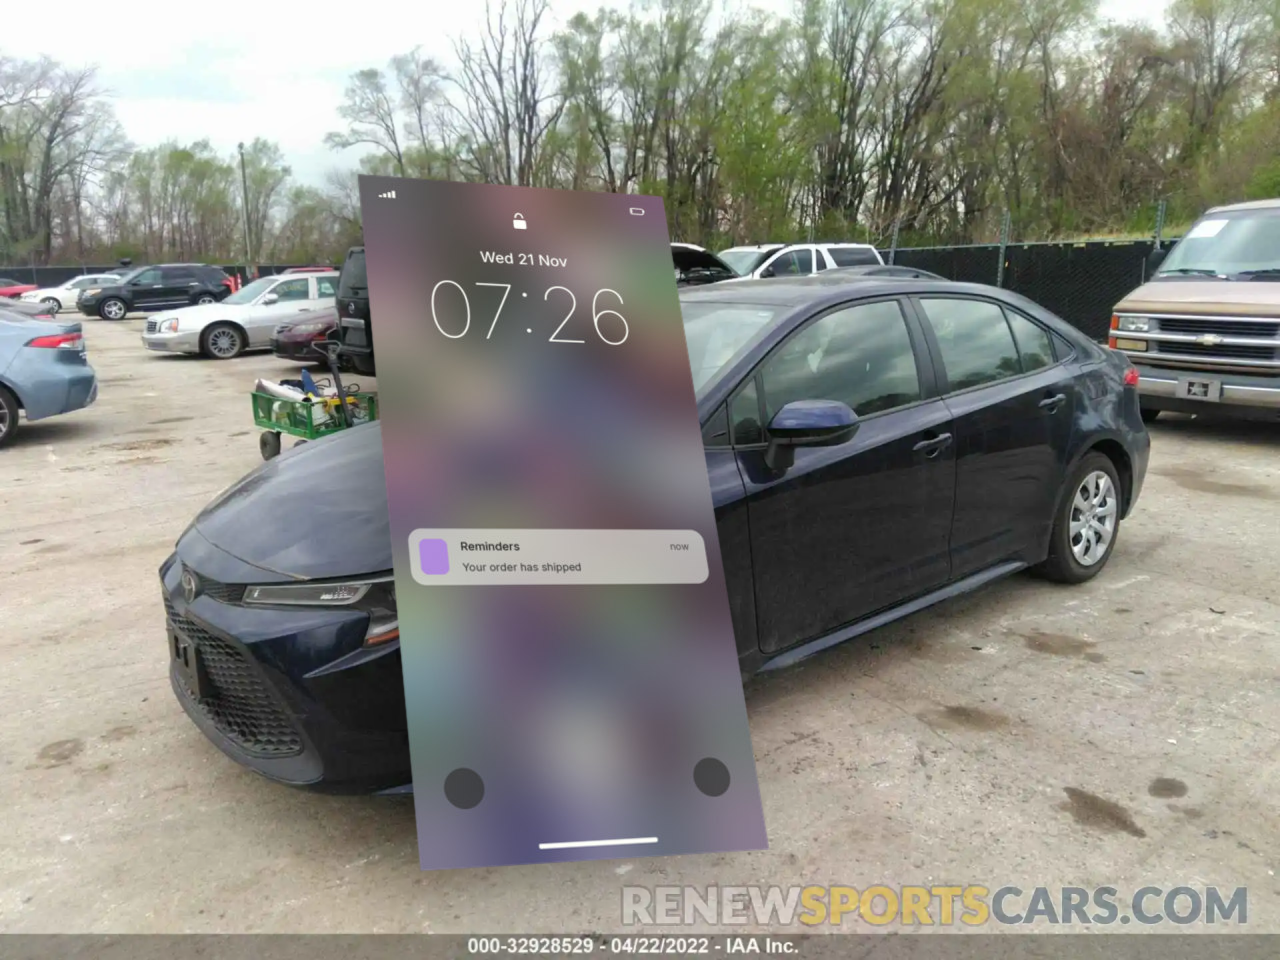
7:26
